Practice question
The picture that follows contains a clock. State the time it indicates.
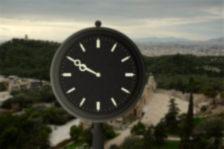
9:50
